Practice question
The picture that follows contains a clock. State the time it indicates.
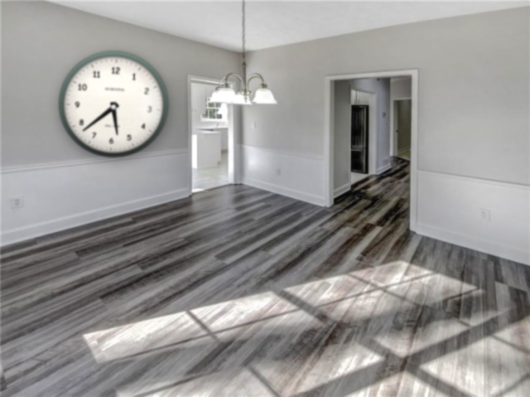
5:38
